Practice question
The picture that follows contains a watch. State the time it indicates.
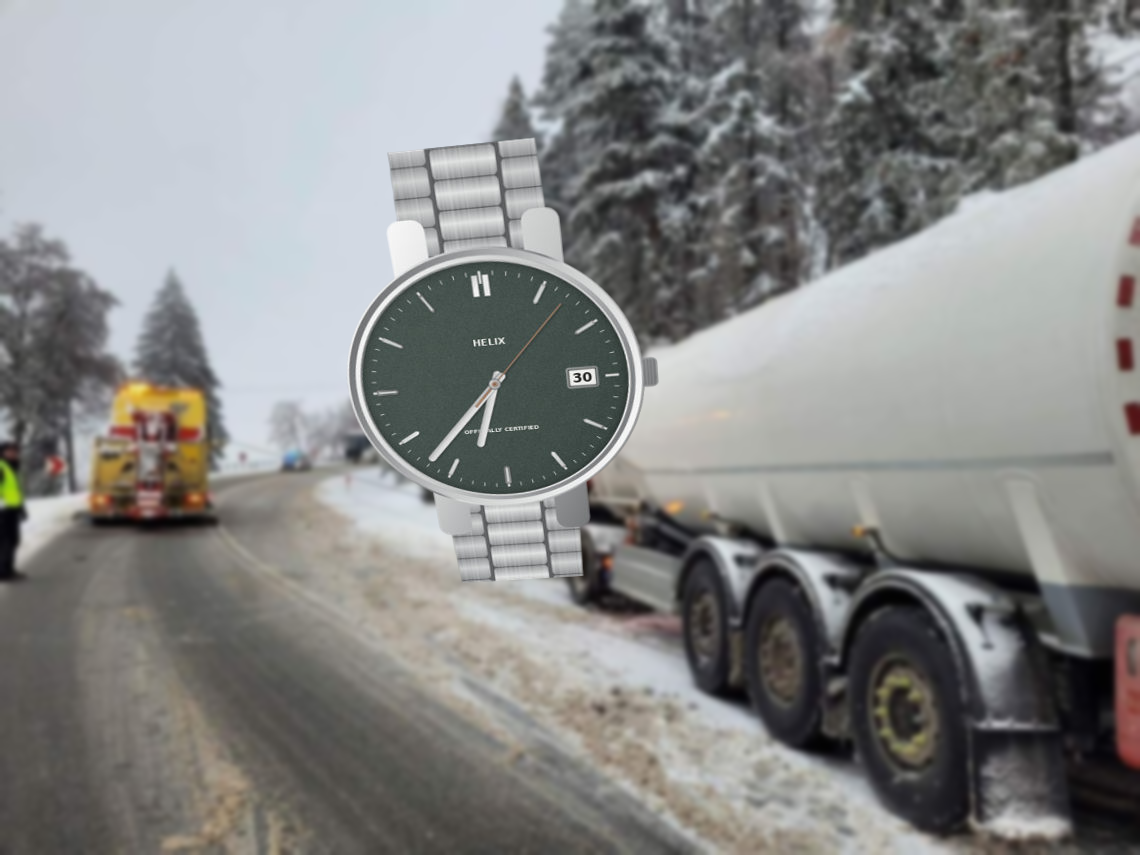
6:37:07
